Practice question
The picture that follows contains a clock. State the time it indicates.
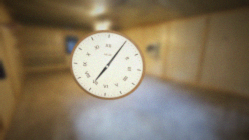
7:05
